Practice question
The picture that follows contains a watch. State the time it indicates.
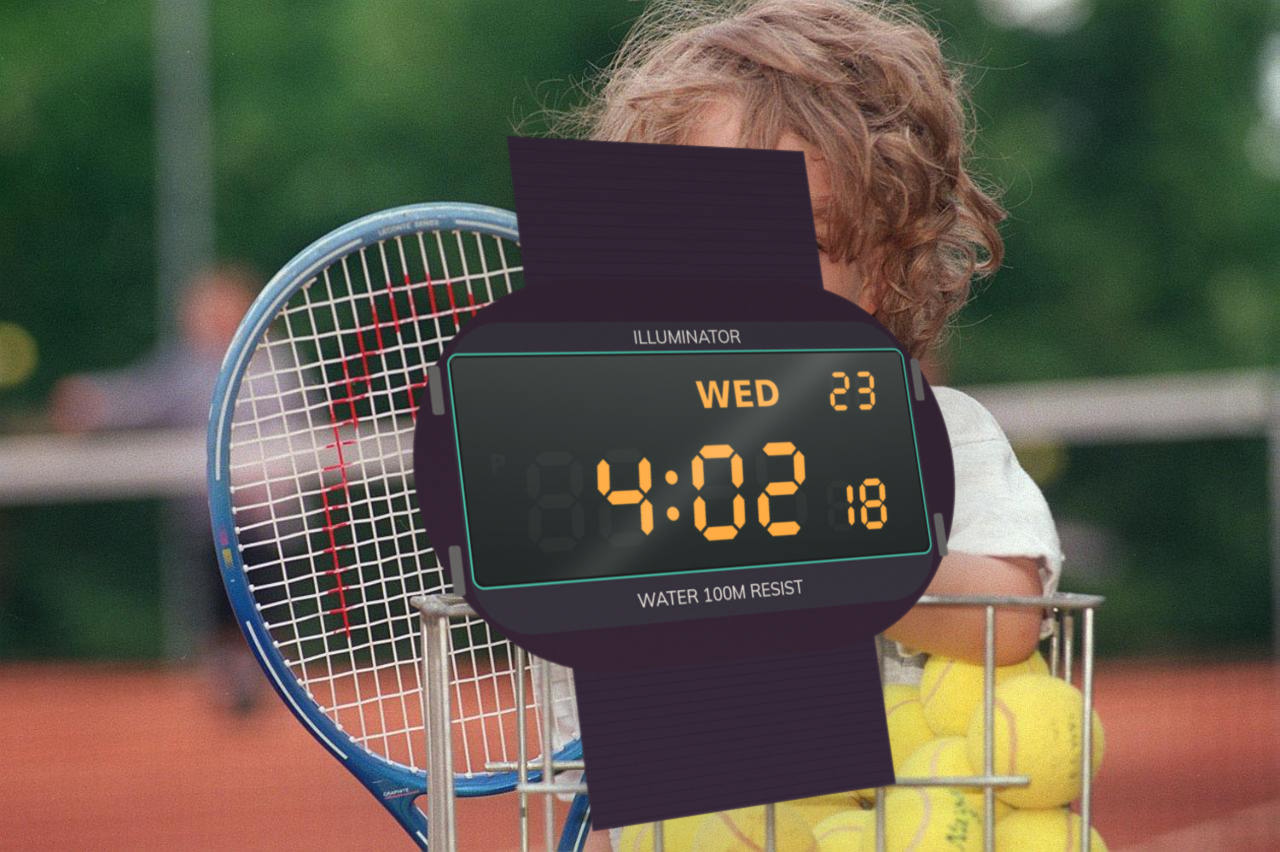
4:02:18
